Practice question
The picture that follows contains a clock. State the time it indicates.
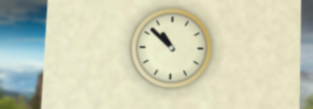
10:52
